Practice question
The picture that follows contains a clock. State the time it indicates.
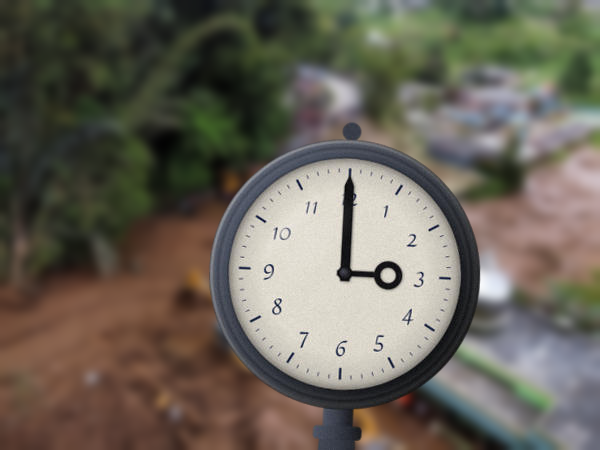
3:00
